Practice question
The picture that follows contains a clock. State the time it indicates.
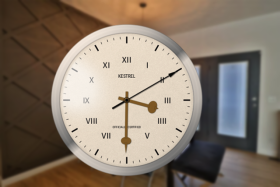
3:30:10
